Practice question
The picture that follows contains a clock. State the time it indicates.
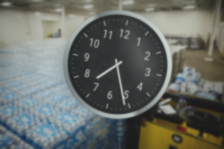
7:26
